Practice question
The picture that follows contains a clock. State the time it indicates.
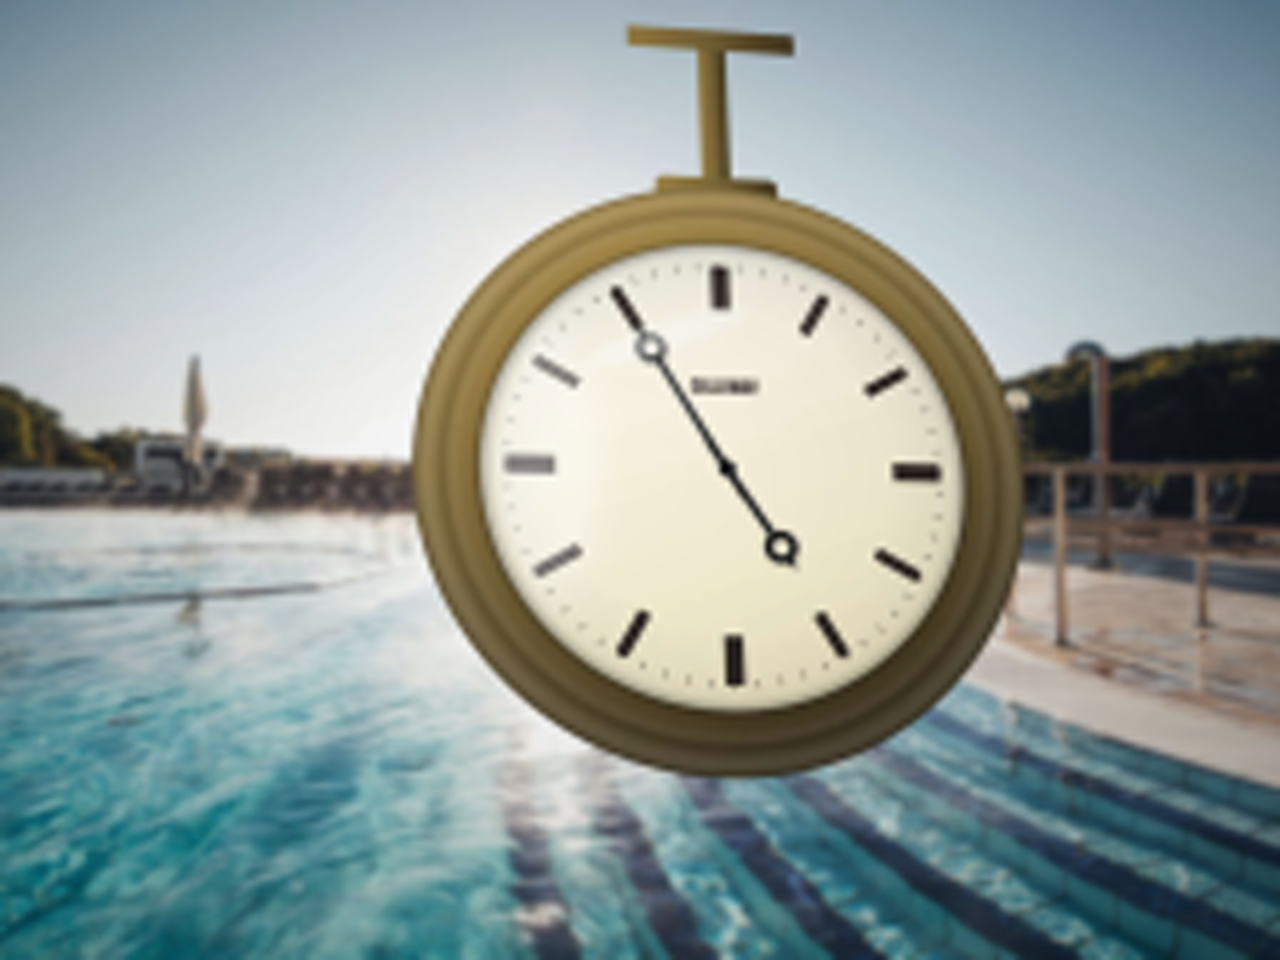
4:55
